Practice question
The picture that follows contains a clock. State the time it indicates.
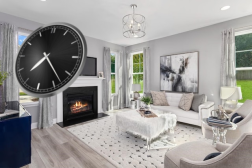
7:23
